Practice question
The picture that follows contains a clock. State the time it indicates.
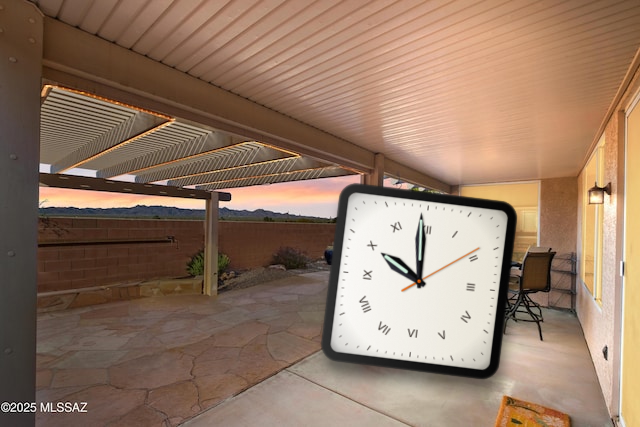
9:59:09
